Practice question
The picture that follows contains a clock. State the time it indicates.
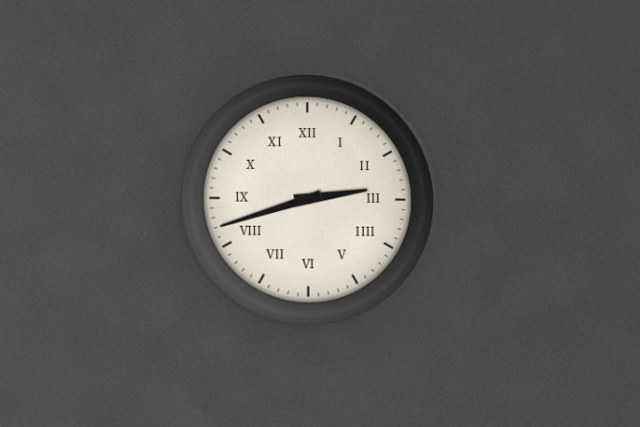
2:42
